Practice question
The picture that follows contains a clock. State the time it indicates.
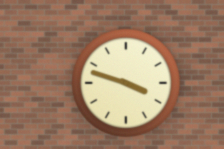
3:48
